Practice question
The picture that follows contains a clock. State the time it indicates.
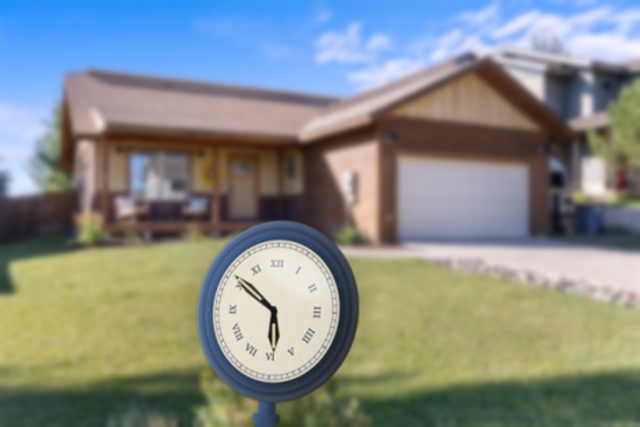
5:51
